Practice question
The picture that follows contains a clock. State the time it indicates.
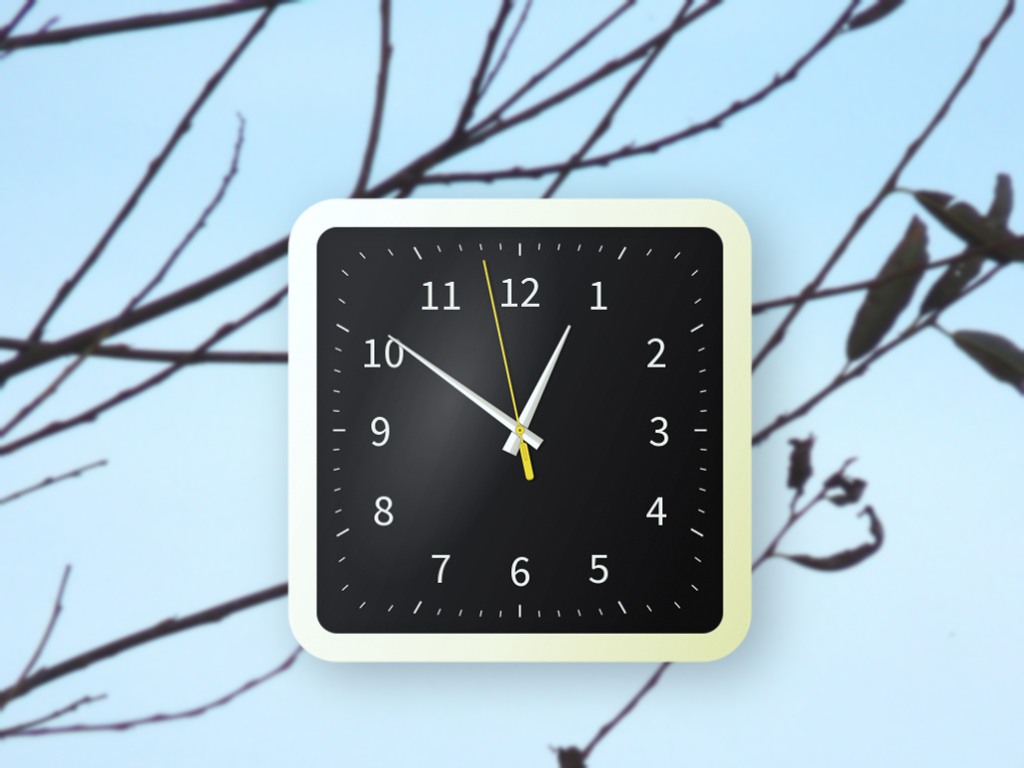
12:50:58
